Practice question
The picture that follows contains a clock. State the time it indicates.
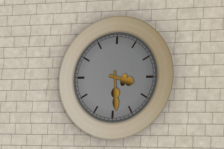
3:29
